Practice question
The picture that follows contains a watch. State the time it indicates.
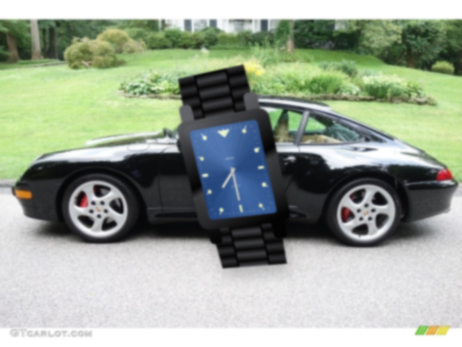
7:30
